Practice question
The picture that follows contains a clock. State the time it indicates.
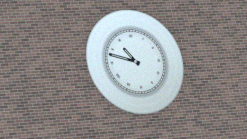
10:48
